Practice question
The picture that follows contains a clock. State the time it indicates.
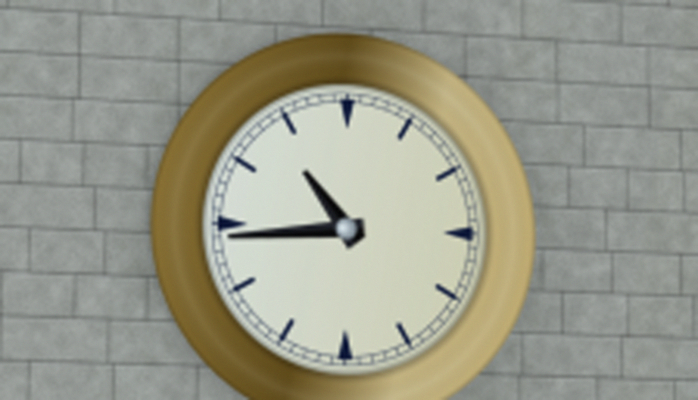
10:44
